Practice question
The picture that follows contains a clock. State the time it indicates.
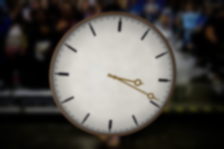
3:19
